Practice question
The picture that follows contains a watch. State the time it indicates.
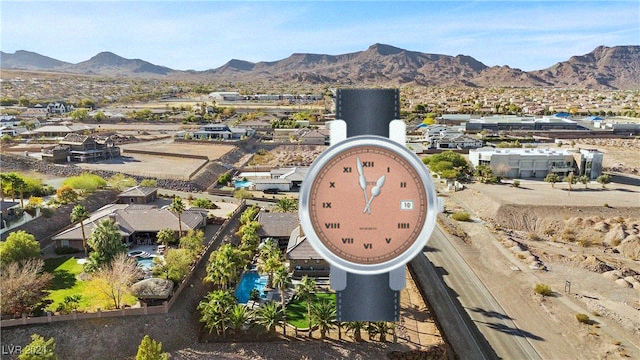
12:58
